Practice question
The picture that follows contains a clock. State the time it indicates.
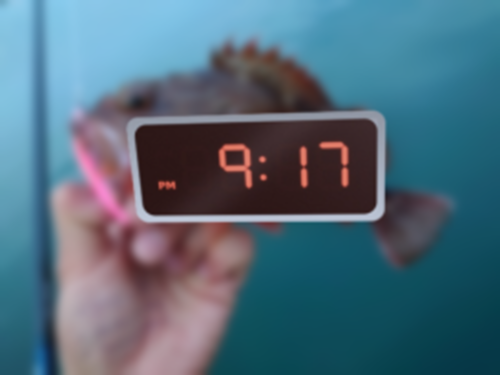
9:17
